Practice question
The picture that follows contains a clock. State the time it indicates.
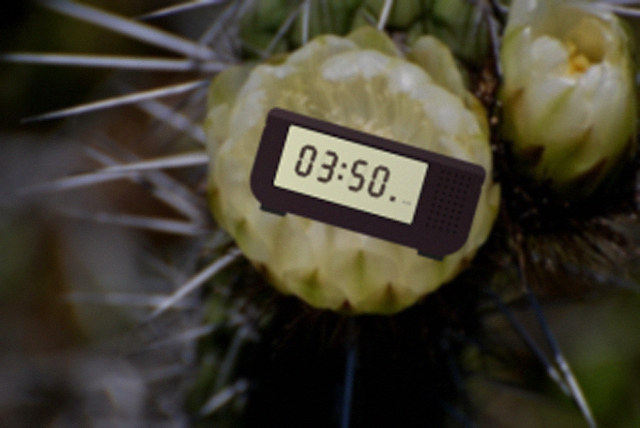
3:50
